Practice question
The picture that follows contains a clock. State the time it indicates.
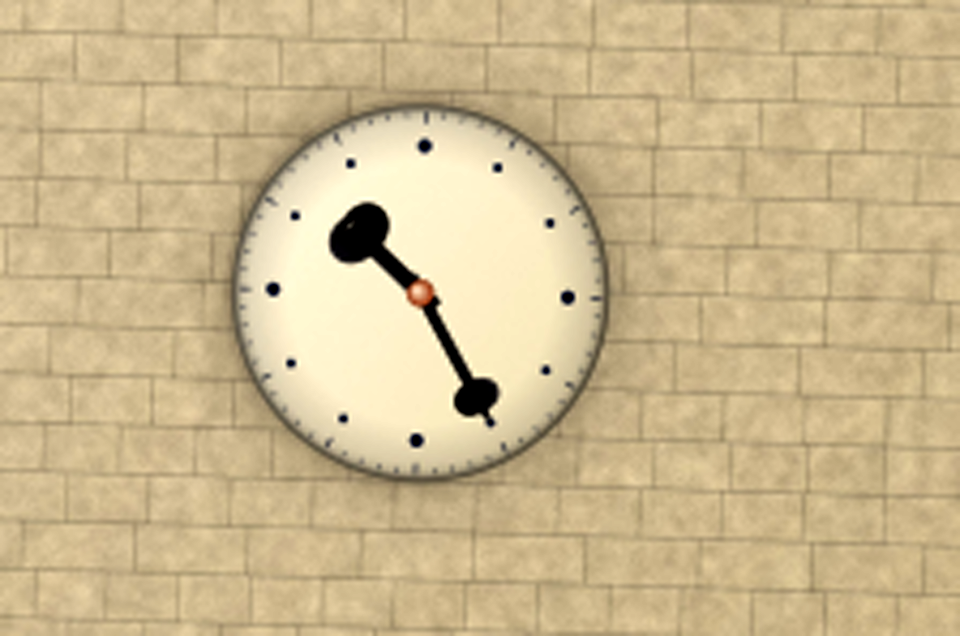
10:25
